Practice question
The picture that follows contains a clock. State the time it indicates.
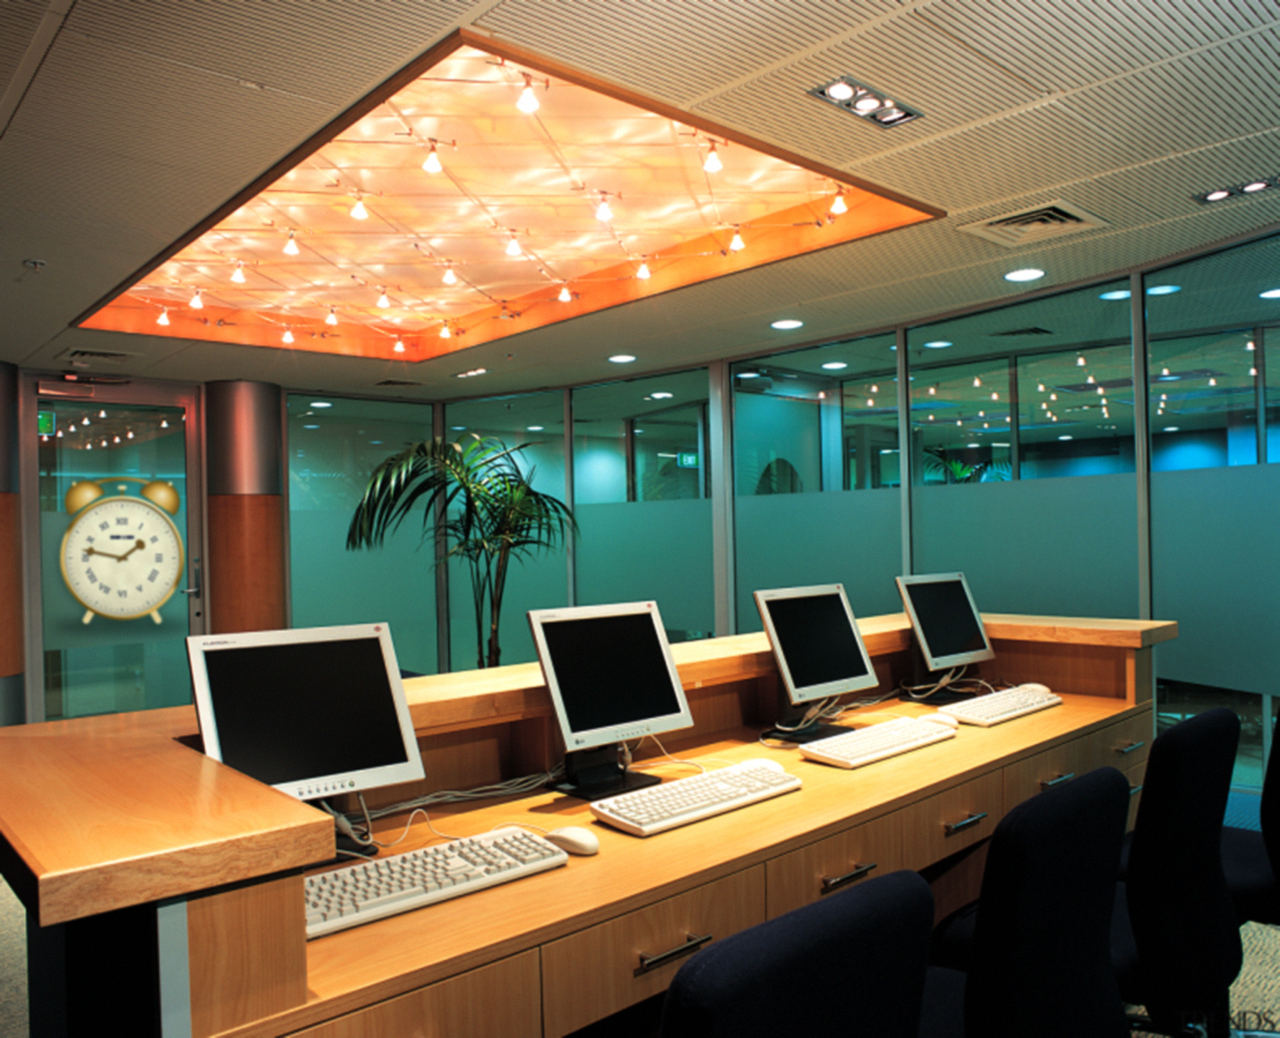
1:47
